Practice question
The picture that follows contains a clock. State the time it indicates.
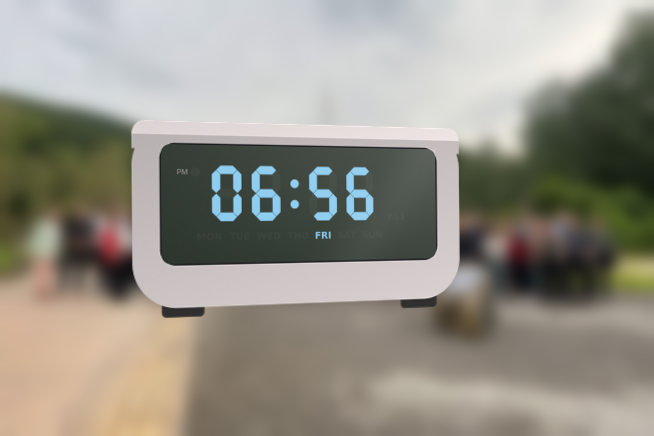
6:56
